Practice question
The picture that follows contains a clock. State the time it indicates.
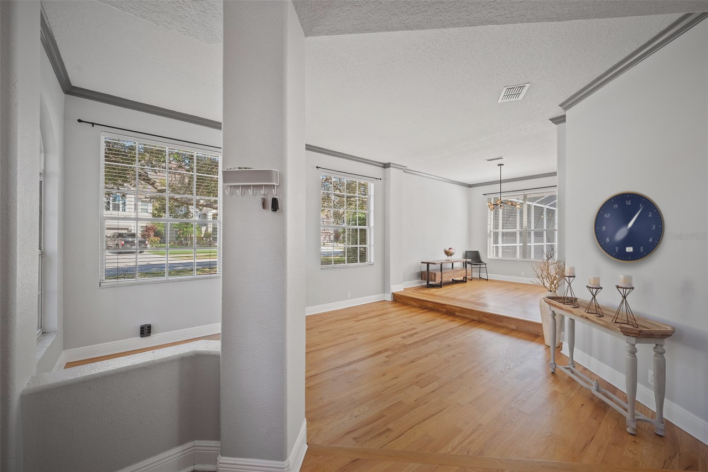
1:06
